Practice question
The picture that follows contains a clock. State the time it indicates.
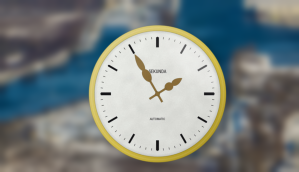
1:55
